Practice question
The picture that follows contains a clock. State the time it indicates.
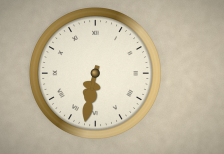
6:32
